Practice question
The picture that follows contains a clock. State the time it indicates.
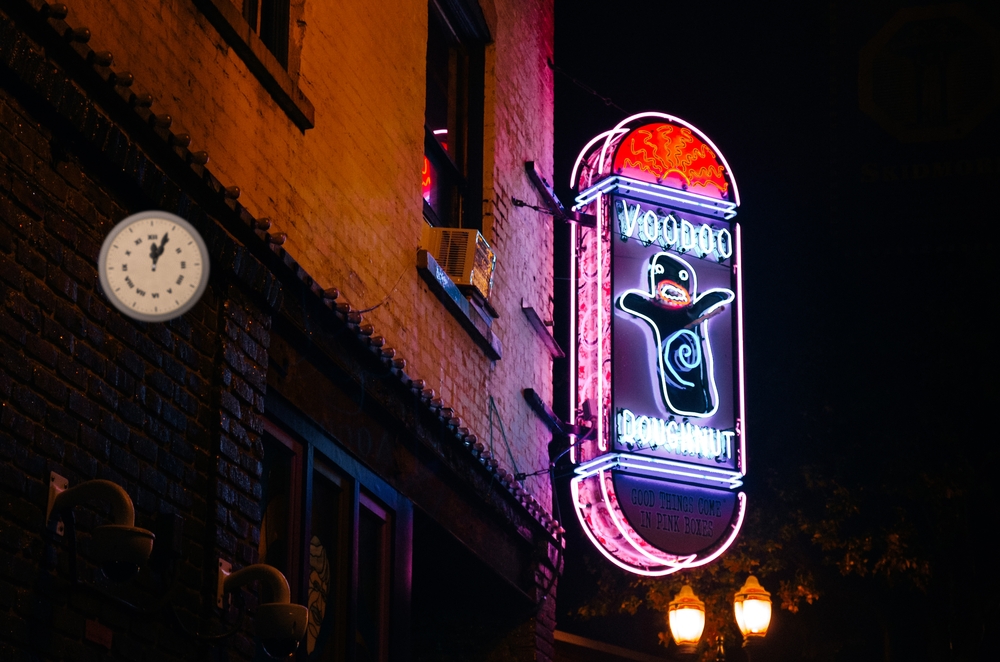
12:04
